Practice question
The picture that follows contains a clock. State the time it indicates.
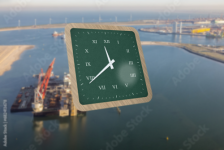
11:39
